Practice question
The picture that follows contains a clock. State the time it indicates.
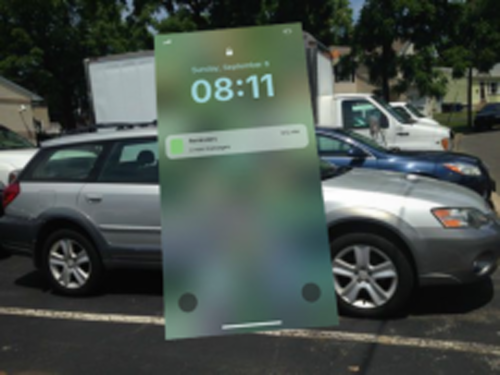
8:11
